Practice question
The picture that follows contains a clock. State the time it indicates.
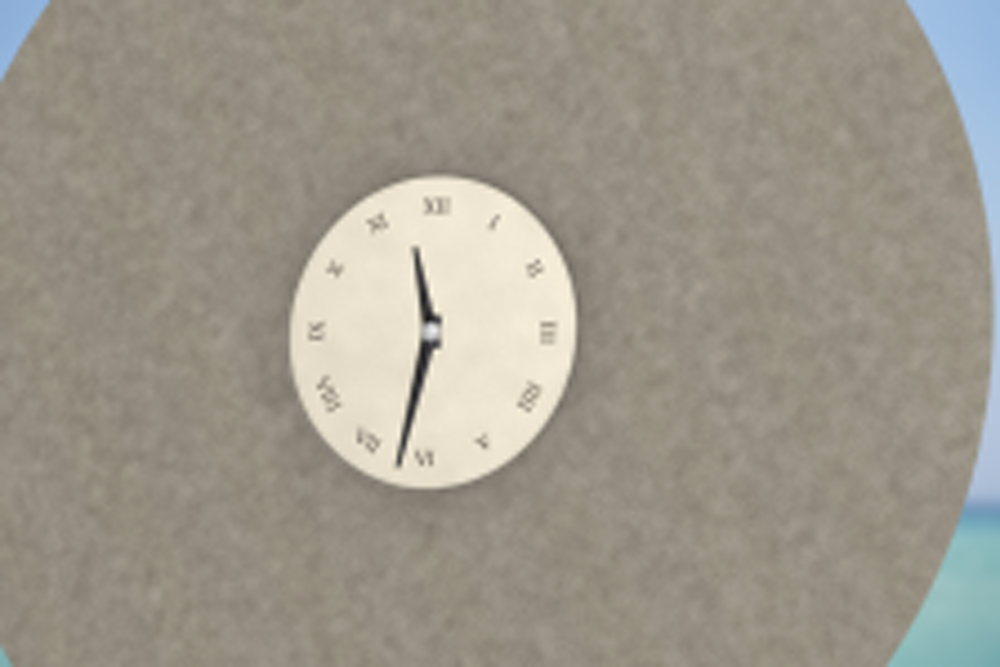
11:32
